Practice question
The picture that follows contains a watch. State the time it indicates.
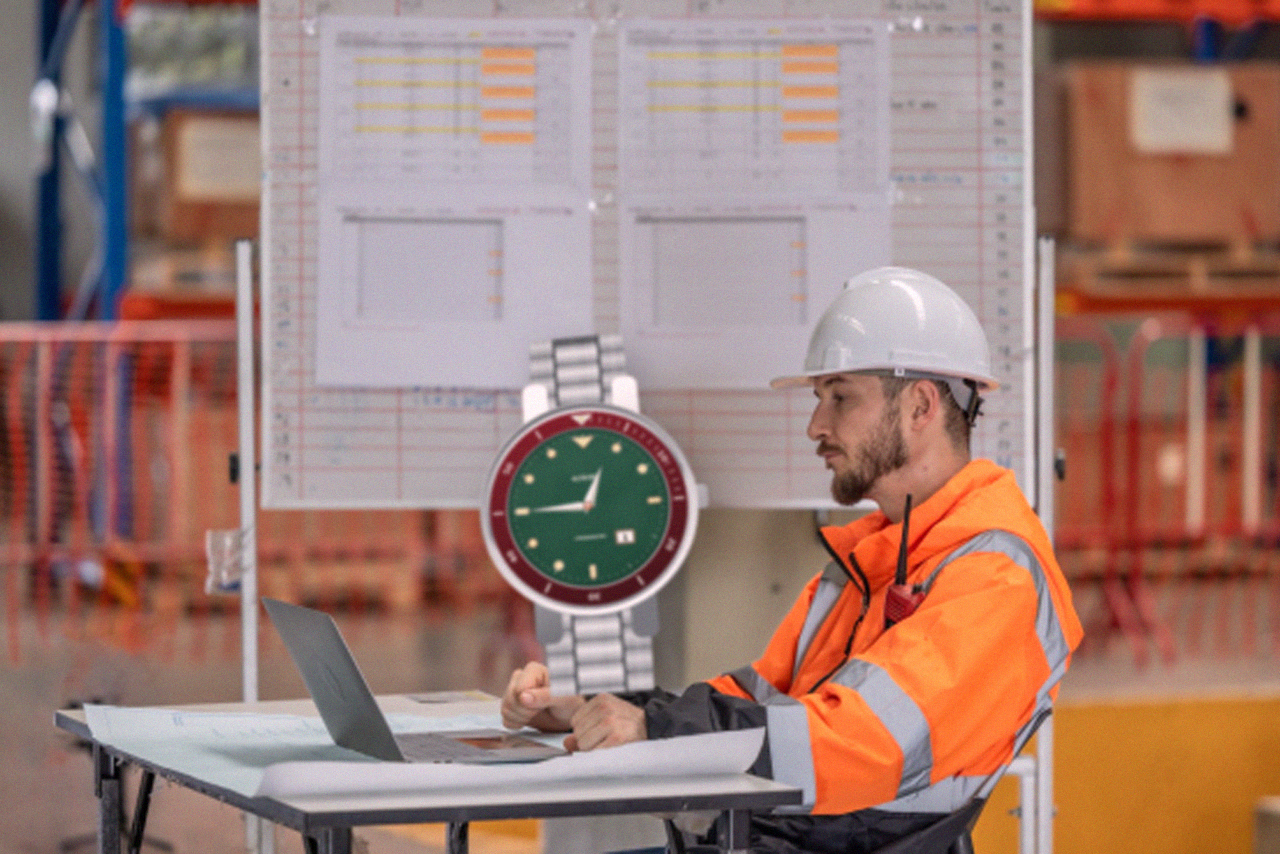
12:45
